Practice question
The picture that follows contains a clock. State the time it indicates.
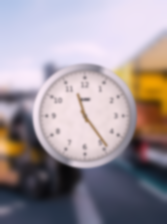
11:24
